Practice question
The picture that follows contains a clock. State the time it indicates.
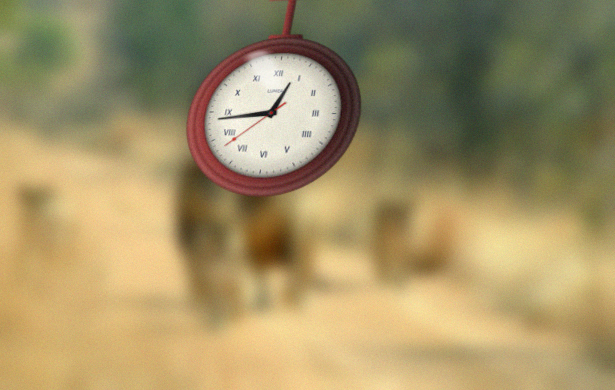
12:43:38
